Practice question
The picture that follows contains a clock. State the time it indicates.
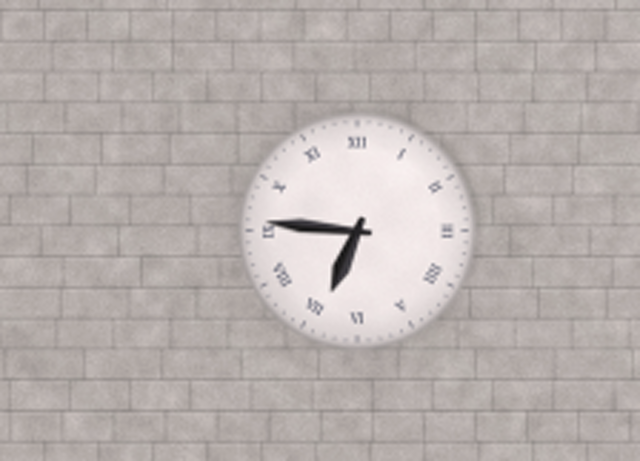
6:46
